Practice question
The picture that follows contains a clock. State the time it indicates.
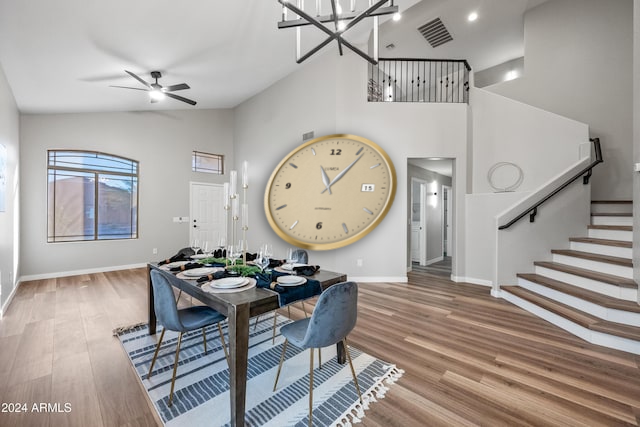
11:06
